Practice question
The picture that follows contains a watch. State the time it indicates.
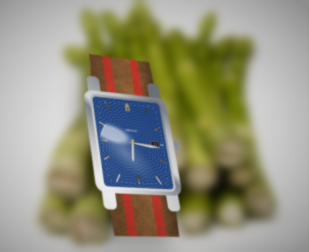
6:16
